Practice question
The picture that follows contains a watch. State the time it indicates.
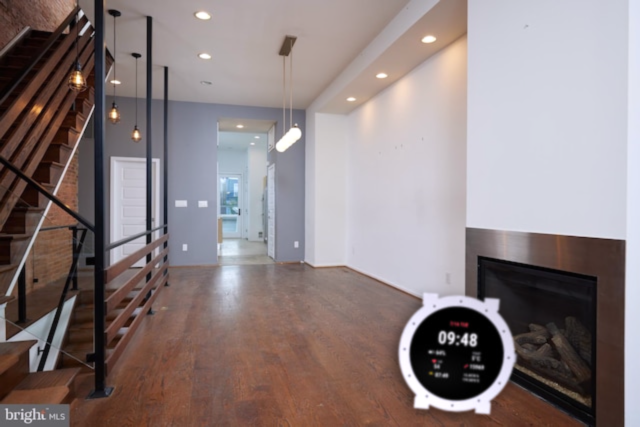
9:48
